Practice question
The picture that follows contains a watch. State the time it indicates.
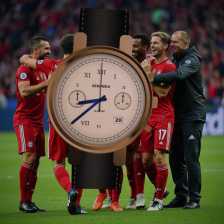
8:38
